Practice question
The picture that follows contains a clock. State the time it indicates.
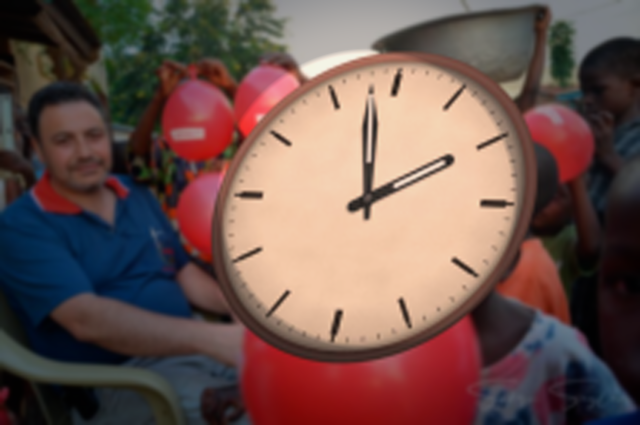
1:58
